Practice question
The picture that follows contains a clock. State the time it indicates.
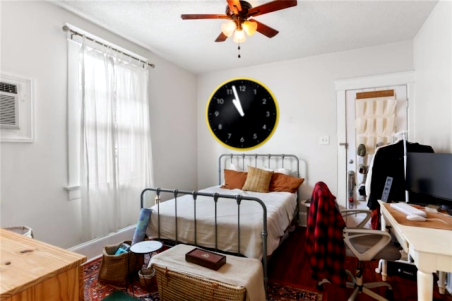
10:57
